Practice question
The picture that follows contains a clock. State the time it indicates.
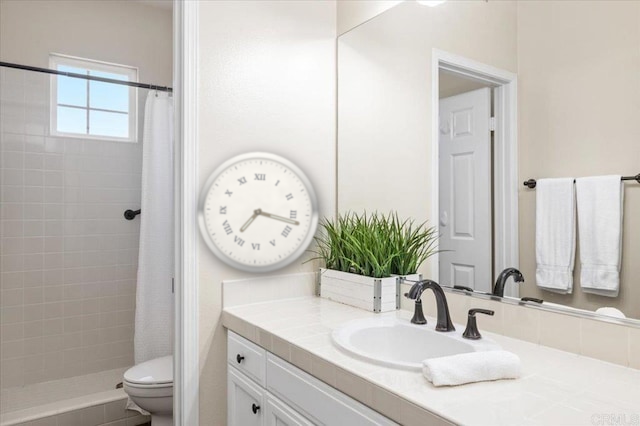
7:17
